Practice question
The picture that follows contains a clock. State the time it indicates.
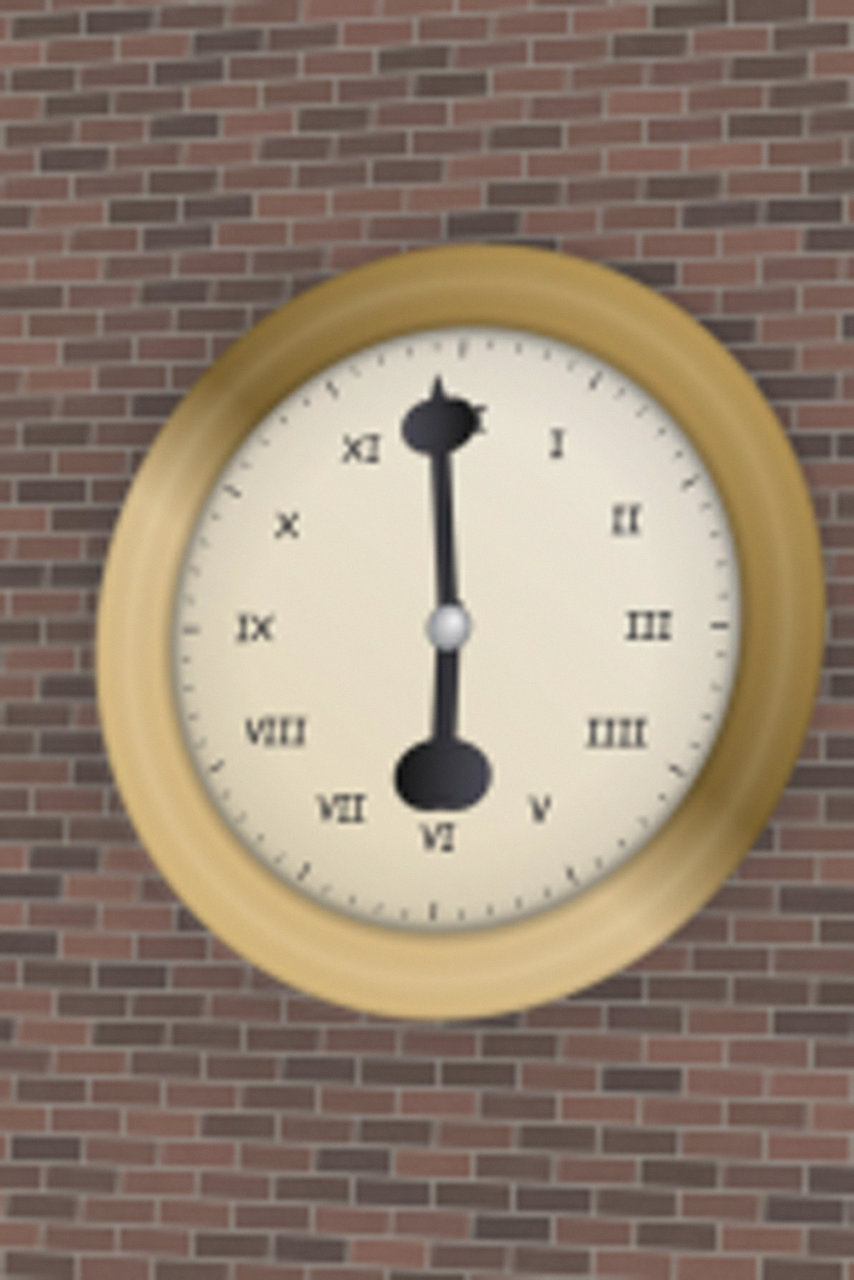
5:59
